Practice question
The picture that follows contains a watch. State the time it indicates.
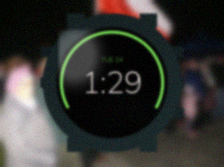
1:29
